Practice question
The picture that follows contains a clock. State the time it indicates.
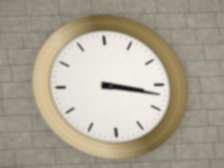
3:17
